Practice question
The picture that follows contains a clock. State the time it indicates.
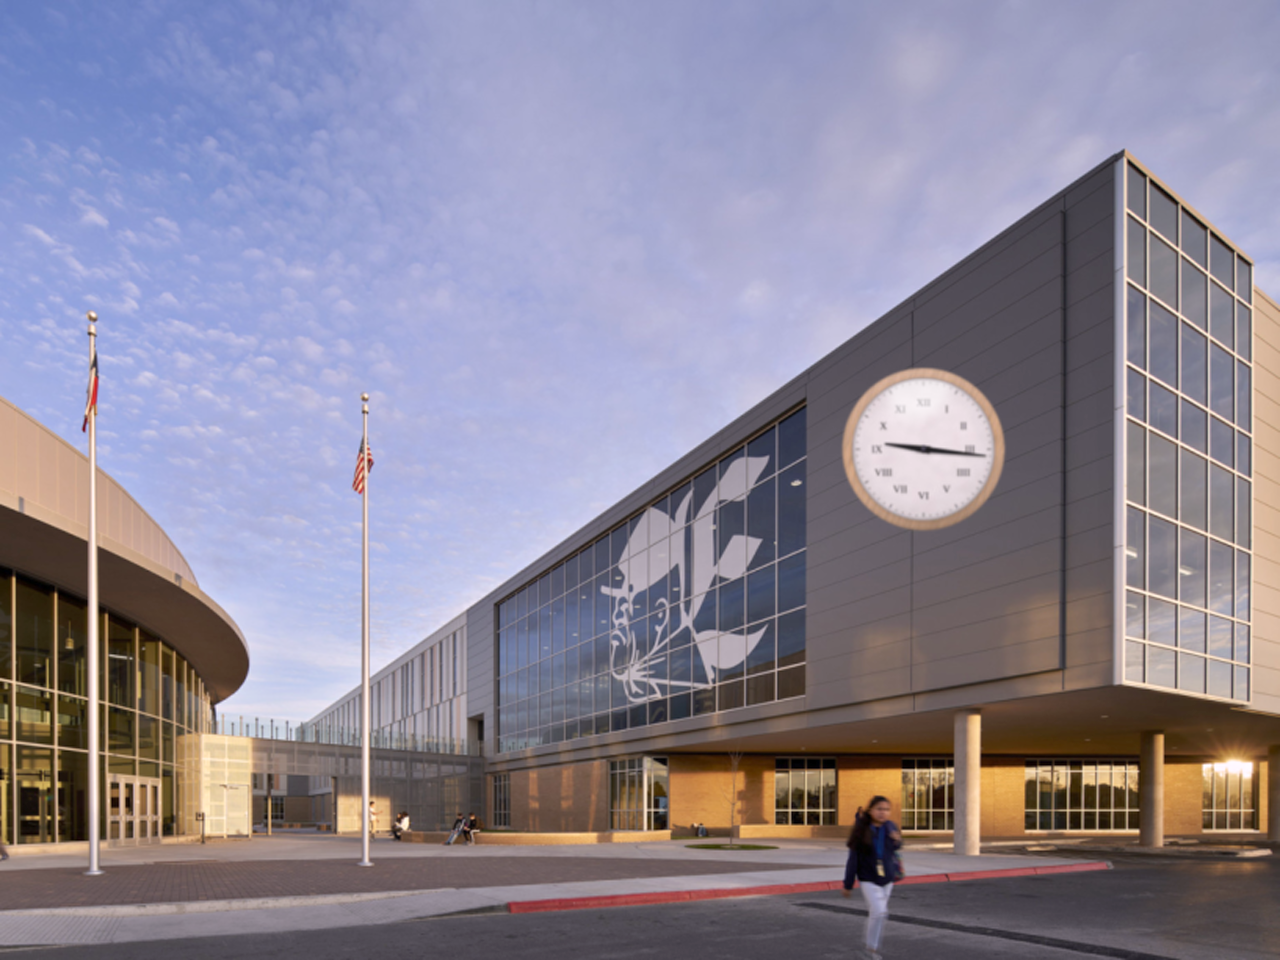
9:16
